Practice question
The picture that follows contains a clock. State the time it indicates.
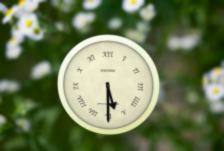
5:30
